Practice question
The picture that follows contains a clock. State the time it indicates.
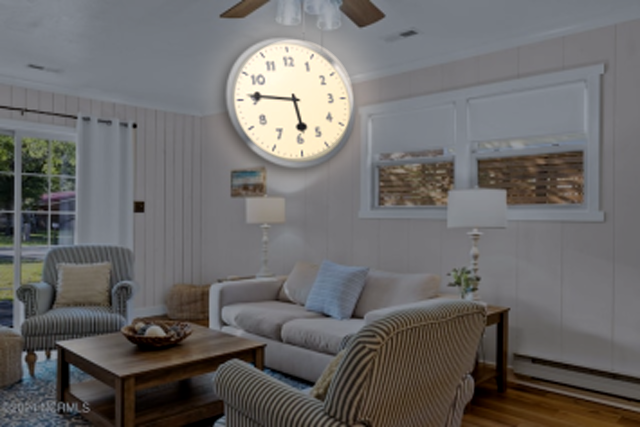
5:46
